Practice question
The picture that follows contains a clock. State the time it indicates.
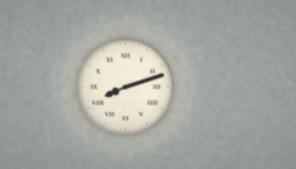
8:12
